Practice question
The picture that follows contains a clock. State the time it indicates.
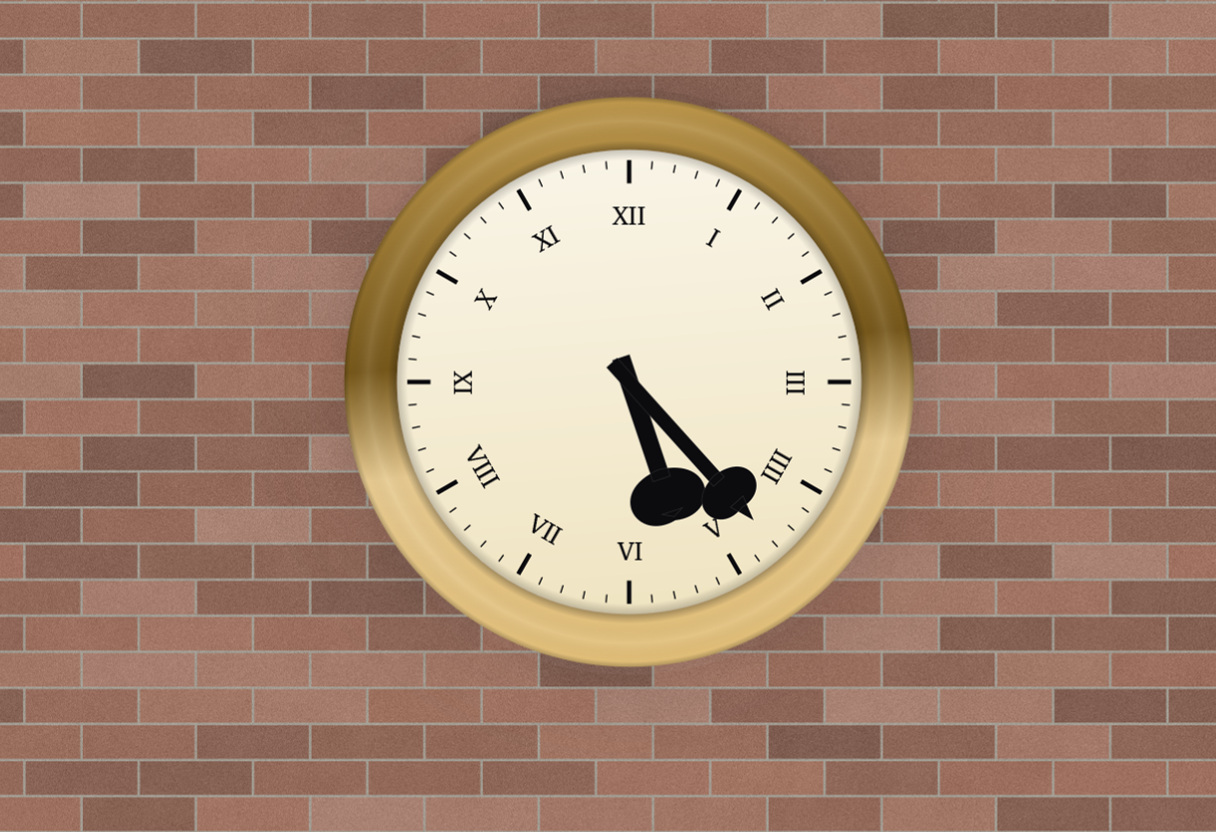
5:23
